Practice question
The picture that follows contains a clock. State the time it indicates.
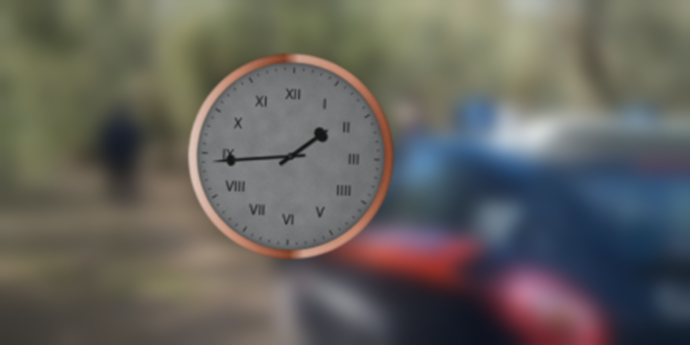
1:44
